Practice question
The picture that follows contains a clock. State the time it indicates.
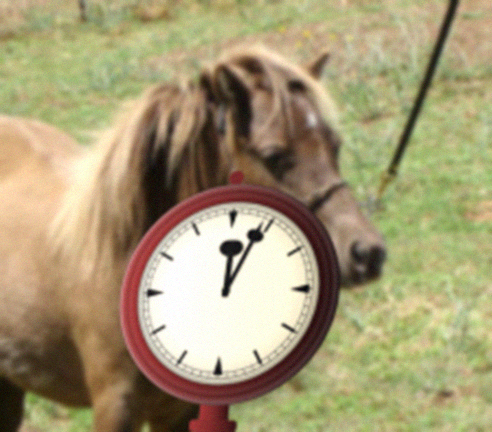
12:04
